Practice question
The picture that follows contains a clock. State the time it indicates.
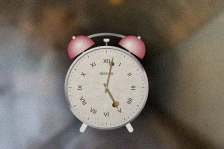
5:02
